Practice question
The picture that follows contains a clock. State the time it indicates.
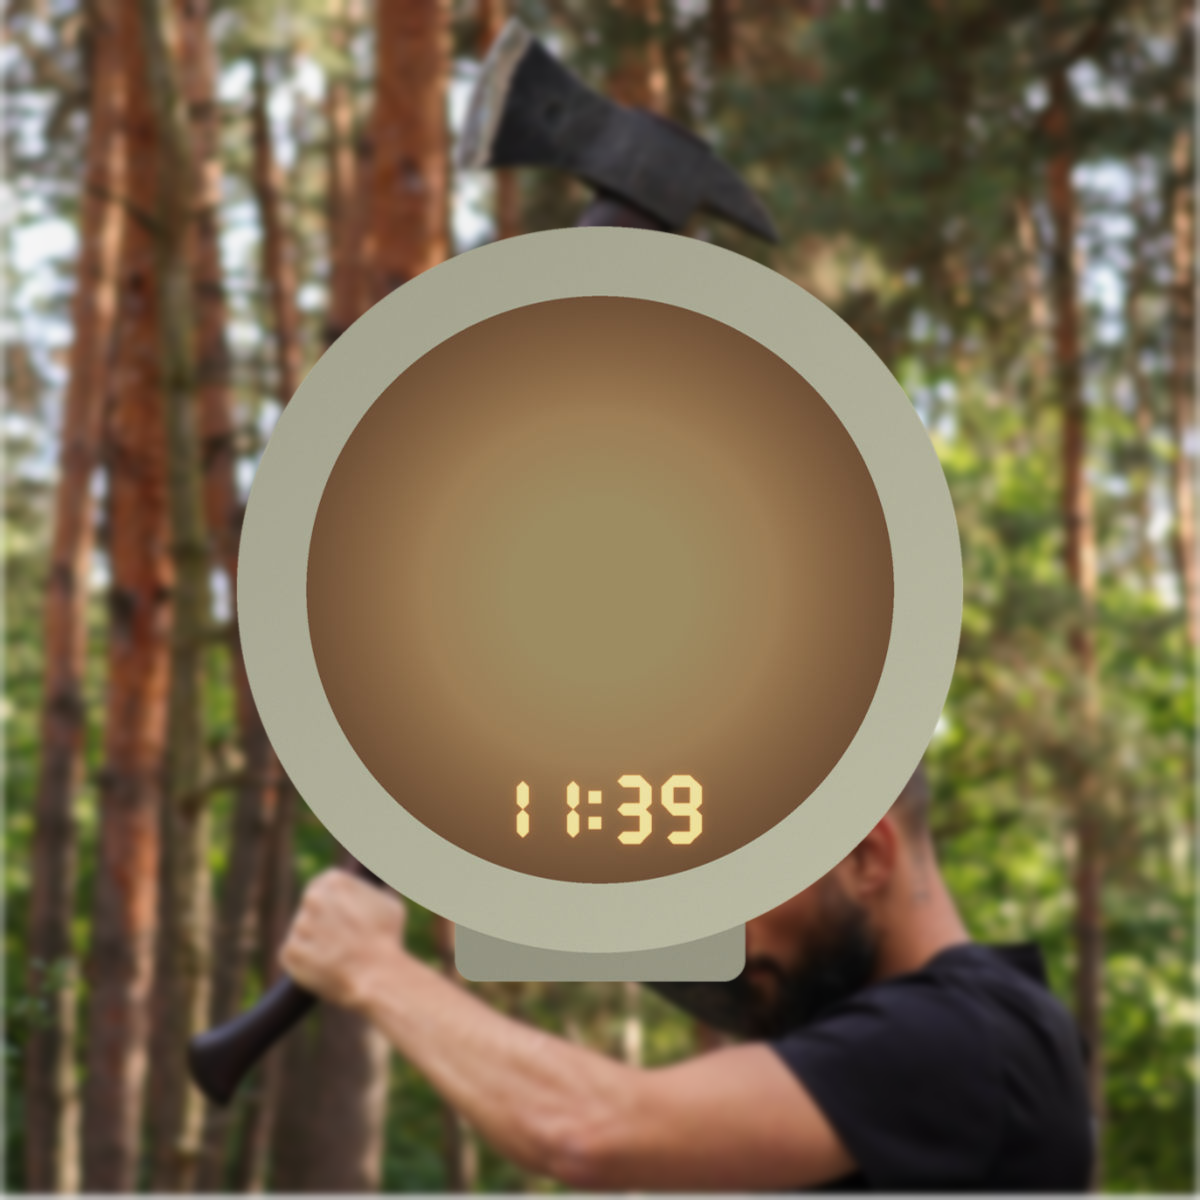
11:39
